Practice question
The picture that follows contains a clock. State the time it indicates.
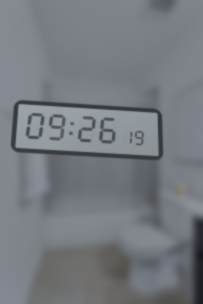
9:26:19
